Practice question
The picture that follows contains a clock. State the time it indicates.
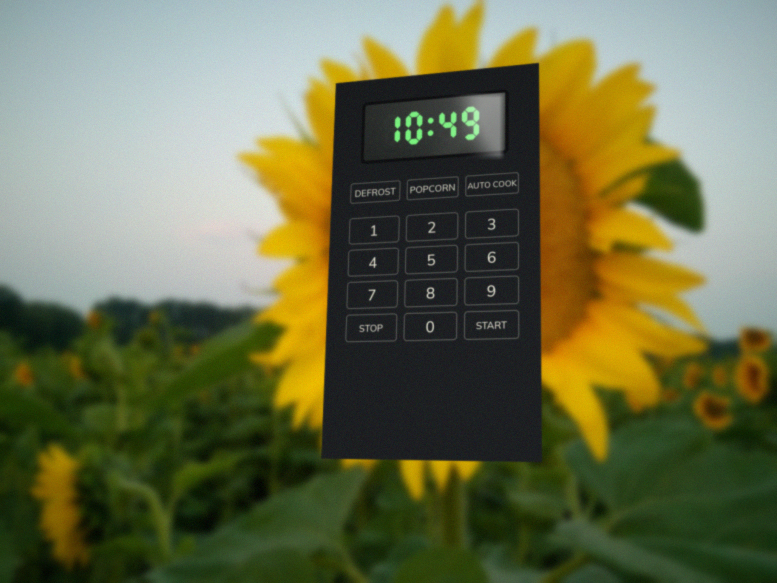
10:49
